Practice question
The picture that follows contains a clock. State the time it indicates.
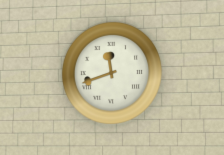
11:42
